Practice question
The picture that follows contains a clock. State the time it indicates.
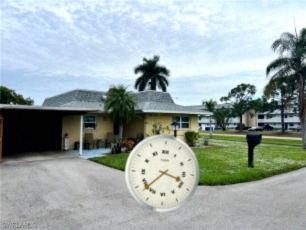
3:38
